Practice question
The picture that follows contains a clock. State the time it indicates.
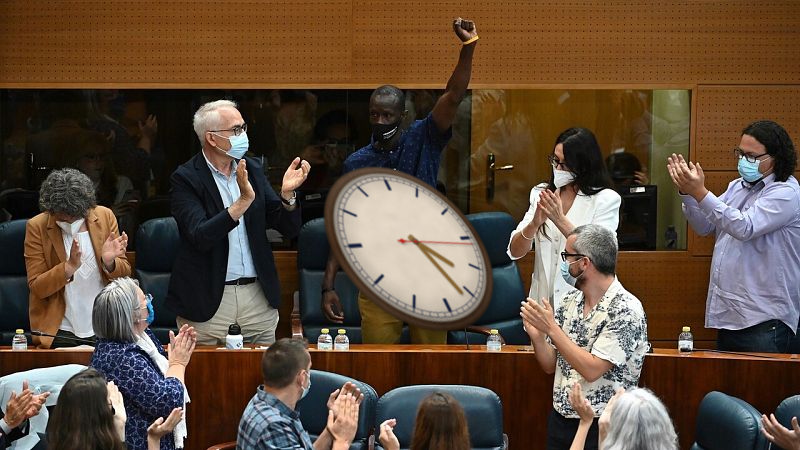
4:26:16
